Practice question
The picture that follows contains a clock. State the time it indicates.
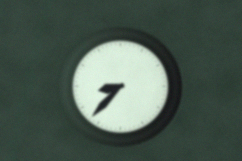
8:37
